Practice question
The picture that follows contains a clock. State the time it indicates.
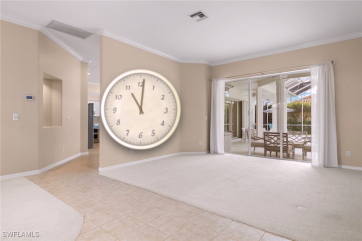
11:01
